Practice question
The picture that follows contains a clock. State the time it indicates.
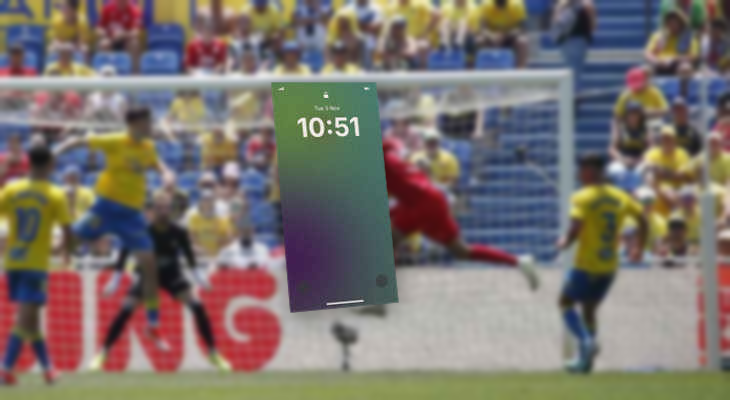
10:51
